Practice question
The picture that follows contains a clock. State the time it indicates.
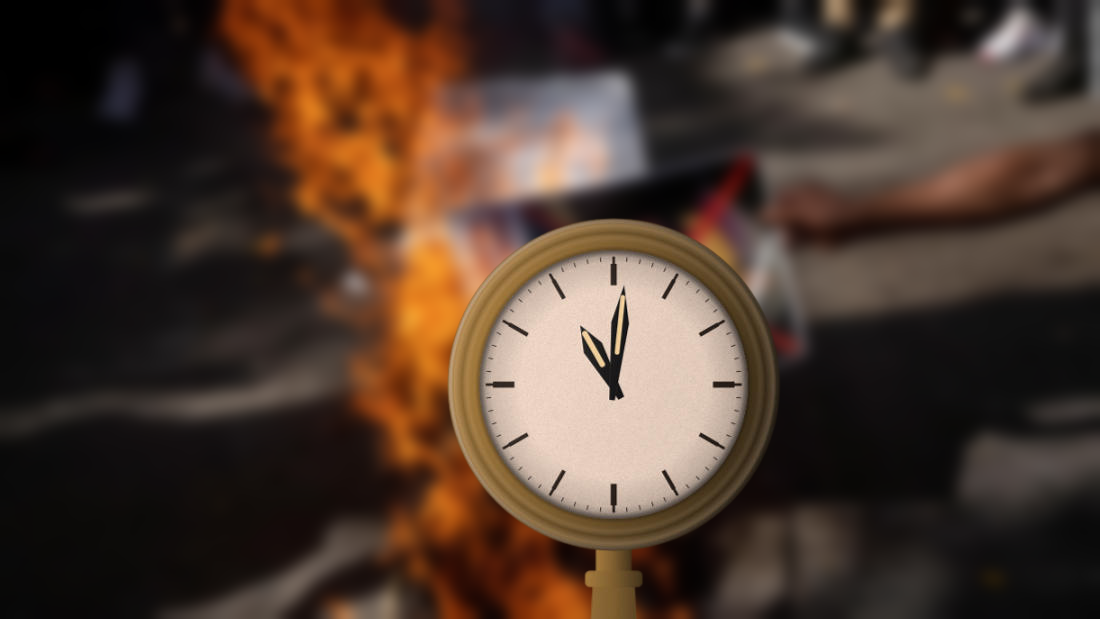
11:01
